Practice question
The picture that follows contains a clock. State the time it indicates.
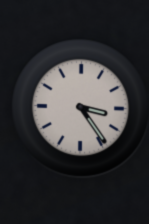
3:24
